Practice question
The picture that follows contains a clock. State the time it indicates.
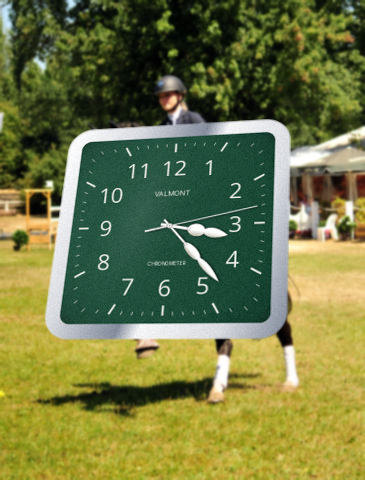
3:23:13
